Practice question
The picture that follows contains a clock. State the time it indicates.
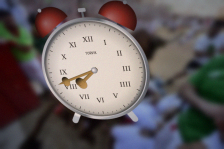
7:42
